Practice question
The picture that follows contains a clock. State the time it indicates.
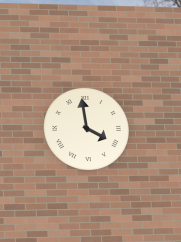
3:59
